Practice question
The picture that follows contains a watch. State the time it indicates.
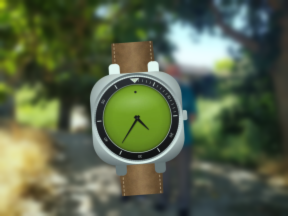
4:36
